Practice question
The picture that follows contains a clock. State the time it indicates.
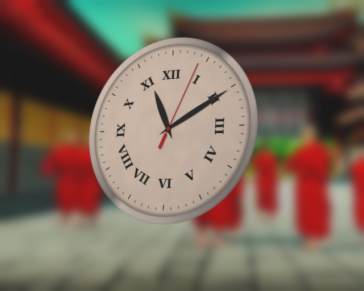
11:10:04
